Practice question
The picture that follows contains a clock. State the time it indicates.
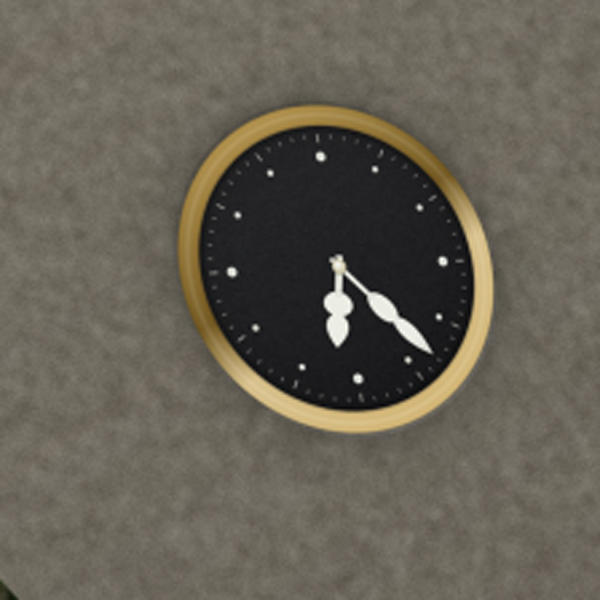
6:23
